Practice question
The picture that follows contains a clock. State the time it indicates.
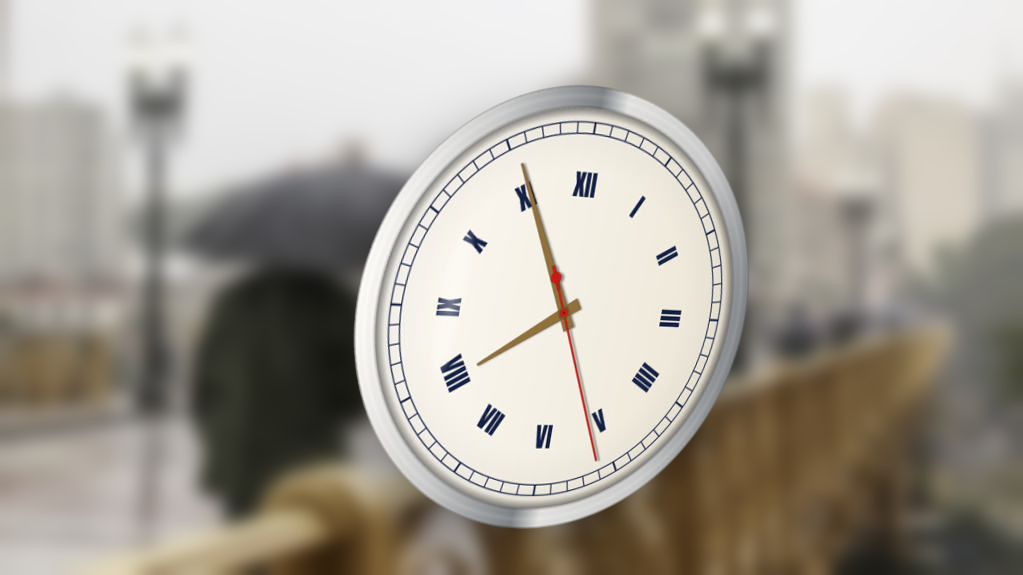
7:55:26
